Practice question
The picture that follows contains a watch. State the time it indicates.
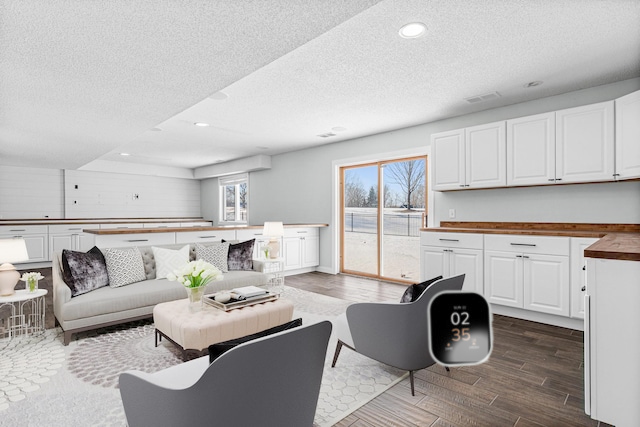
2:35
